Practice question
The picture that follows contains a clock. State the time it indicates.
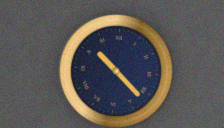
10:22
